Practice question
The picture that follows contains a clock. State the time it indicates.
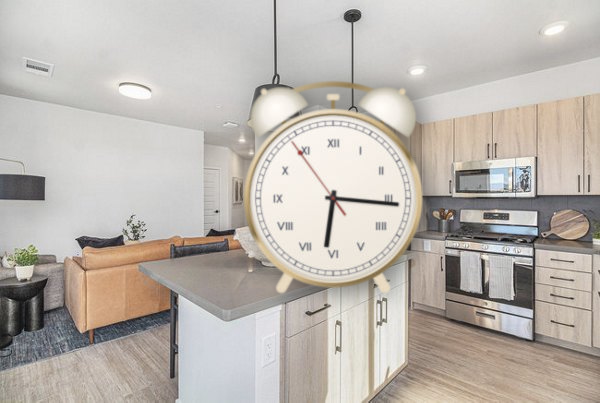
6:15:54
